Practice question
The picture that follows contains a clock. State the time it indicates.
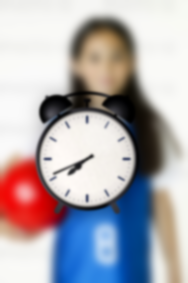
7:41
